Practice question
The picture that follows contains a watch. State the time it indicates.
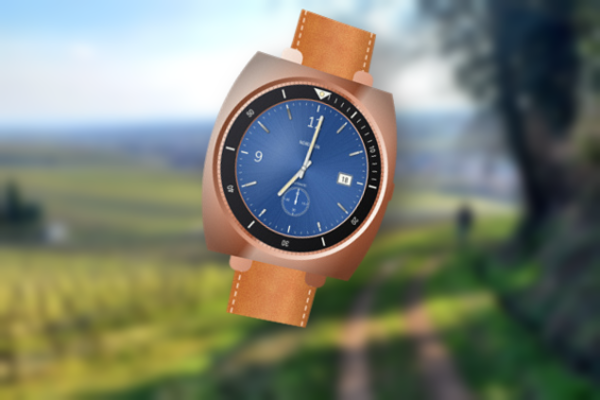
7:01
